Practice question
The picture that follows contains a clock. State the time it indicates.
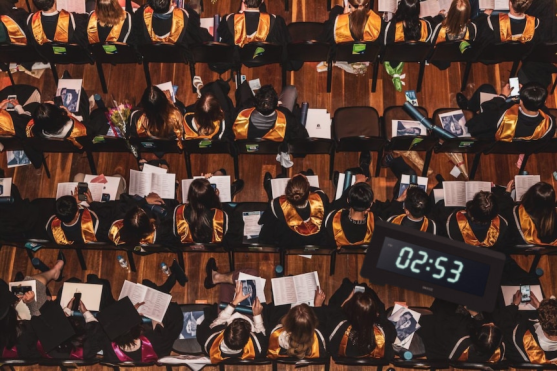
2:53
